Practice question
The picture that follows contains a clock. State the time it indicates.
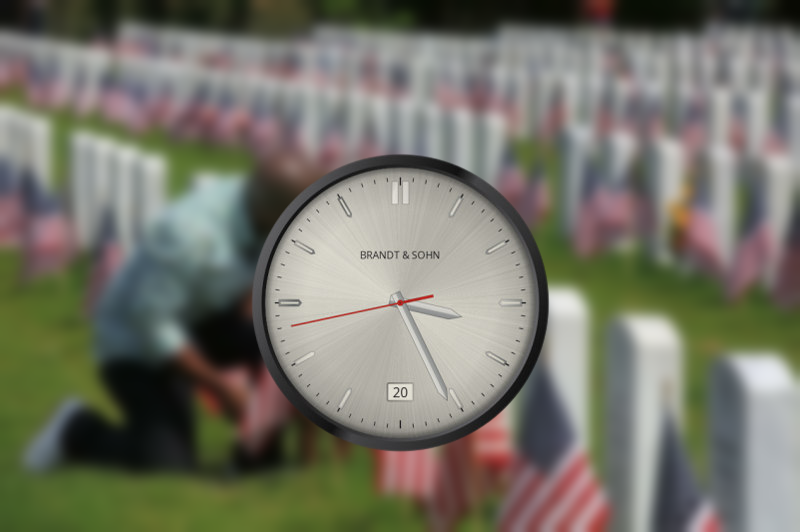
3:25:43
